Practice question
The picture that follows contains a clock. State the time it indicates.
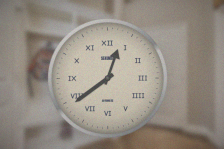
12:39
